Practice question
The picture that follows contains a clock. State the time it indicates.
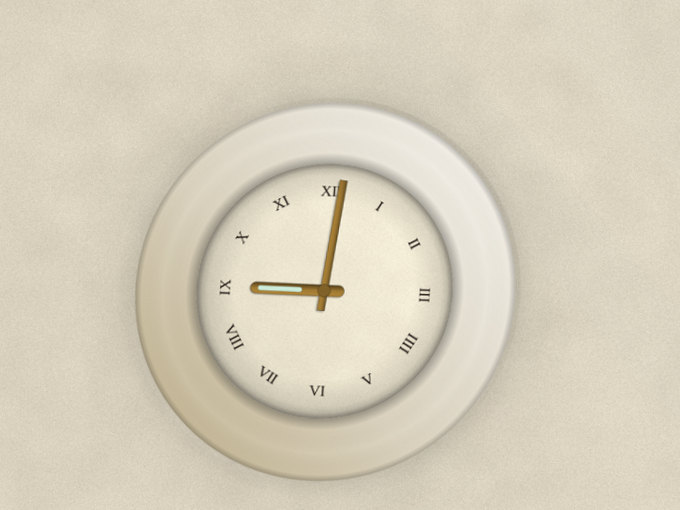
9:01
